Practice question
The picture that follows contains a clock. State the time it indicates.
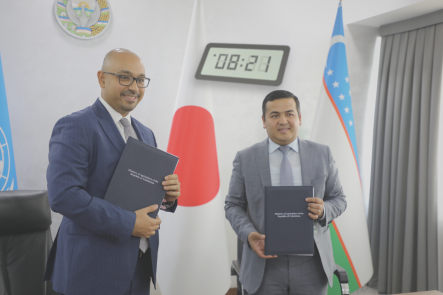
8:21
